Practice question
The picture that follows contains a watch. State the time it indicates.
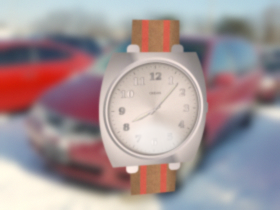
8:07
